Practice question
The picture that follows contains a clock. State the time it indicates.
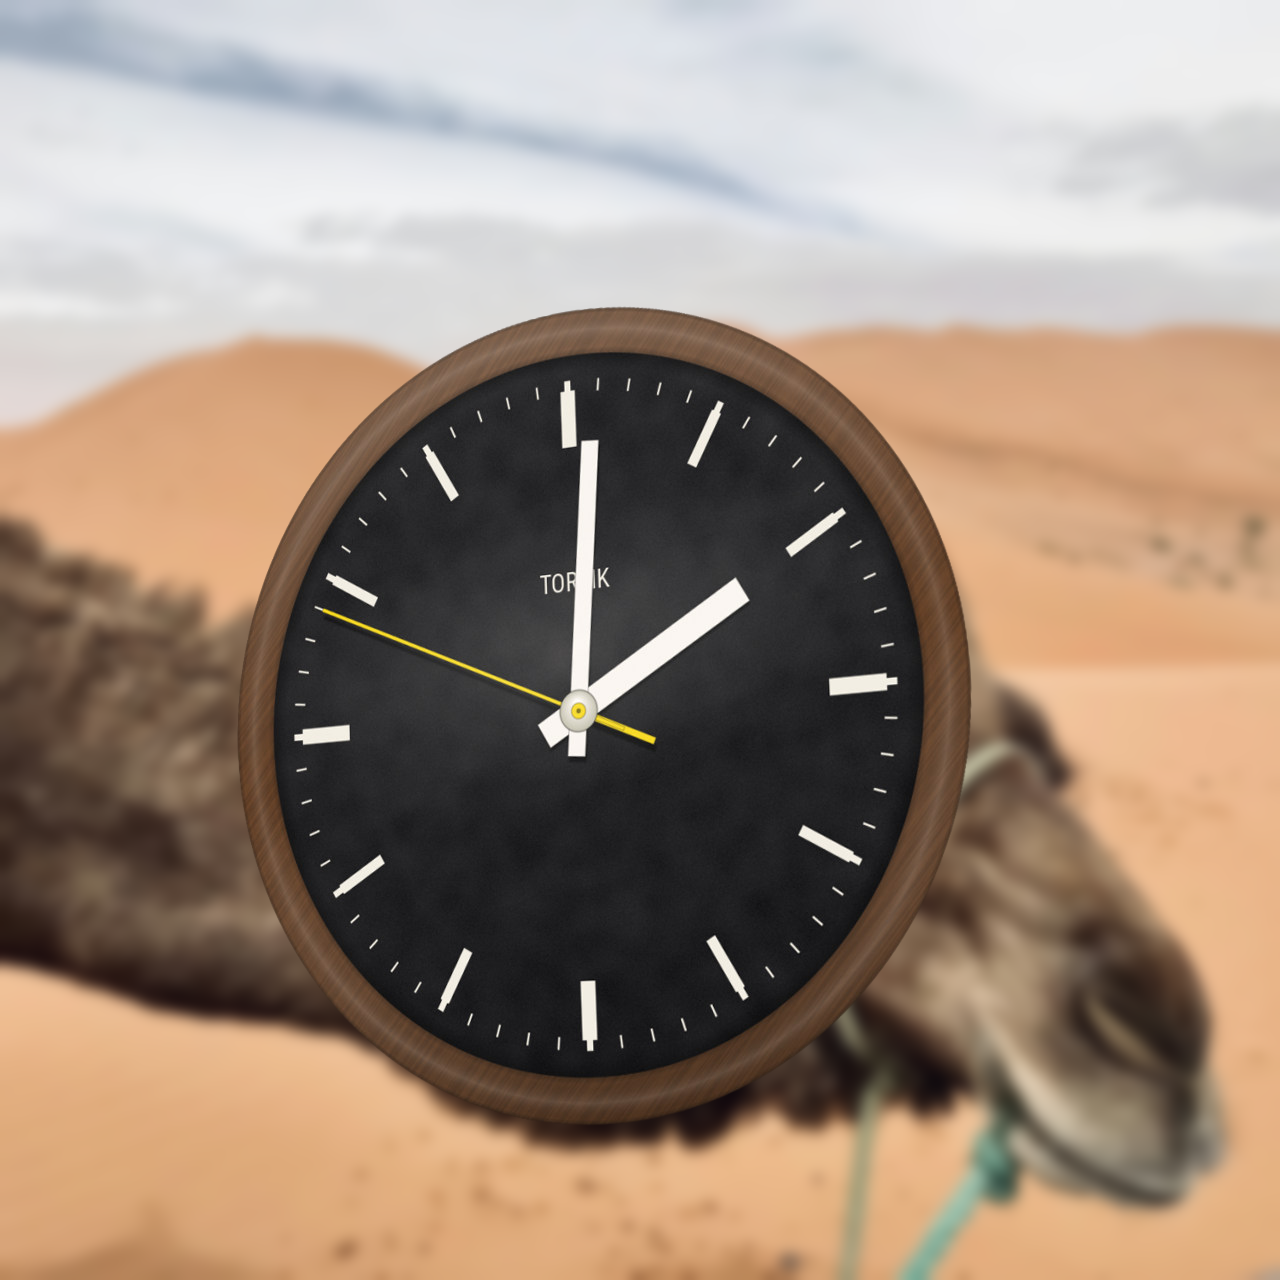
2:00:49
